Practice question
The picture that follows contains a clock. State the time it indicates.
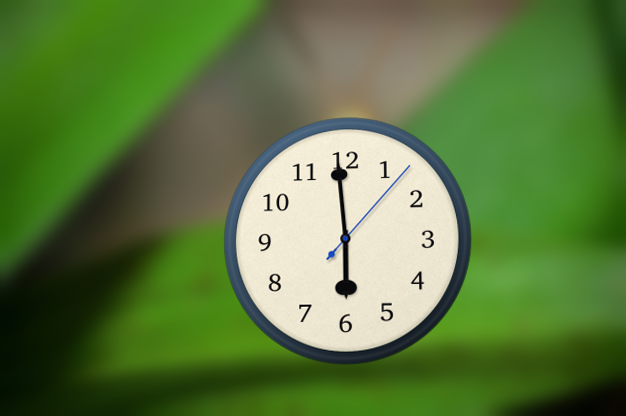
5:59:07
